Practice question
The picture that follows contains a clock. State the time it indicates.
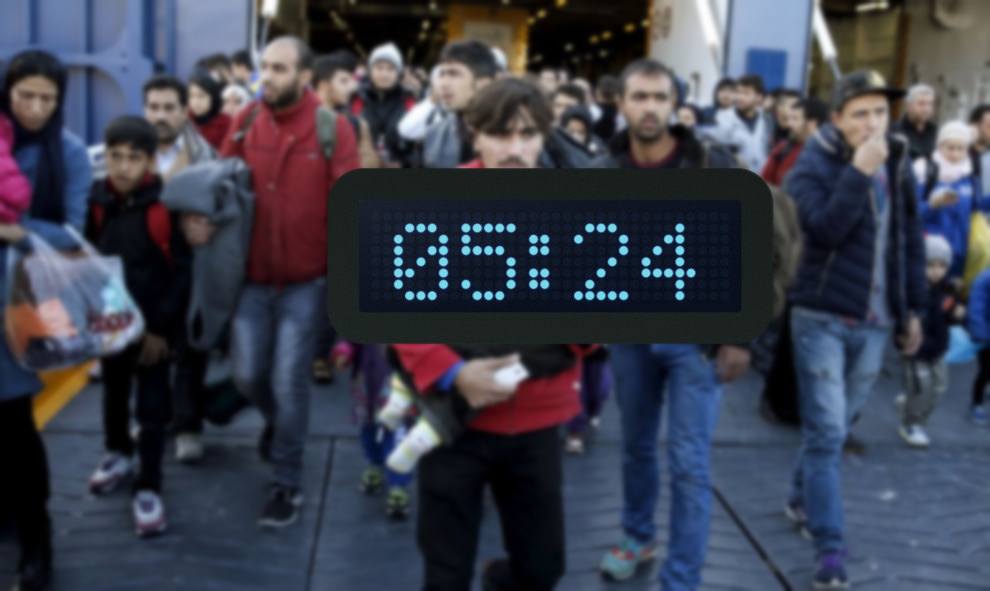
5:24
